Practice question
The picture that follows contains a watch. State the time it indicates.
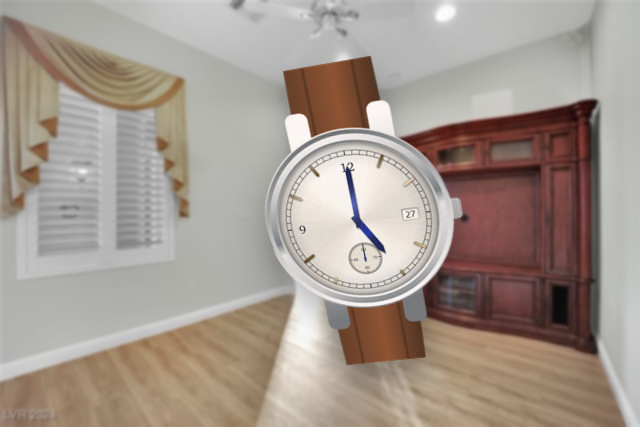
5:00
